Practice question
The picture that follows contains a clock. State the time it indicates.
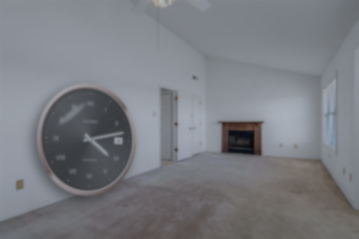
4:13
